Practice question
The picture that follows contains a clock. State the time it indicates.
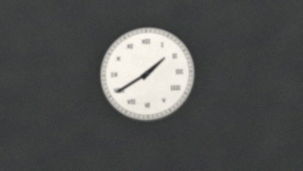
1:40
